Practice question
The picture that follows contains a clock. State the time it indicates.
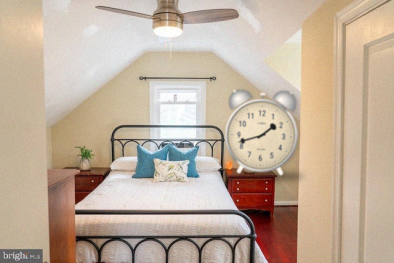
1:42
